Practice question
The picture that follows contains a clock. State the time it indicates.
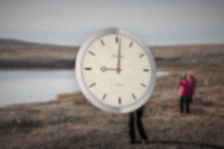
9:01
